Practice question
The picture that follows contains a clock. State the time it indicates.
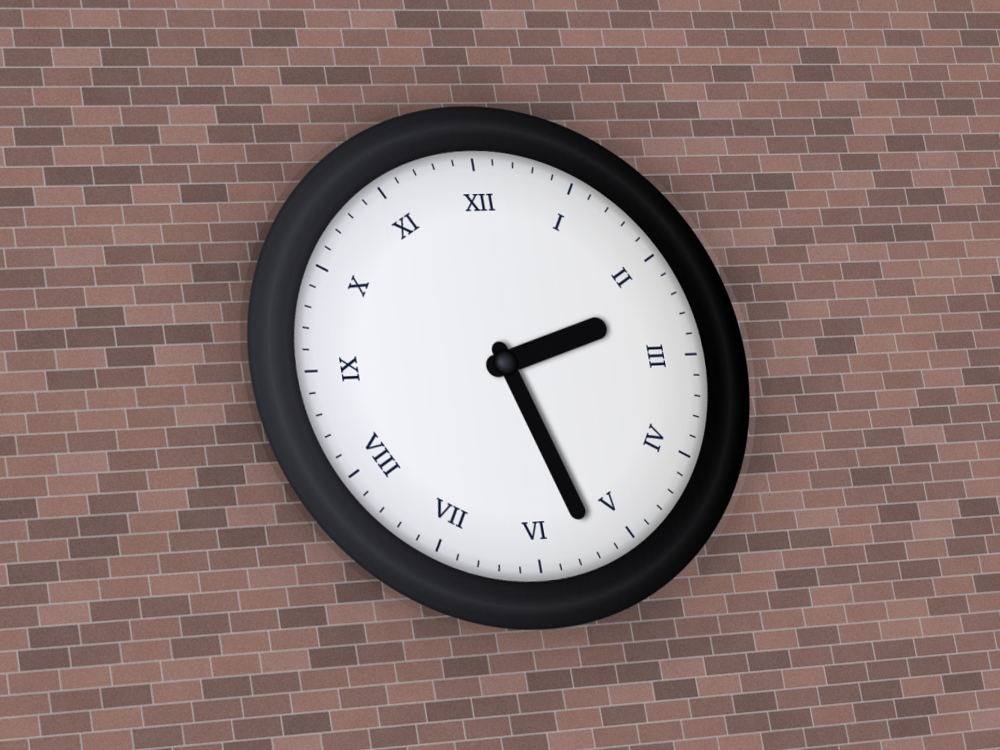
2:27
